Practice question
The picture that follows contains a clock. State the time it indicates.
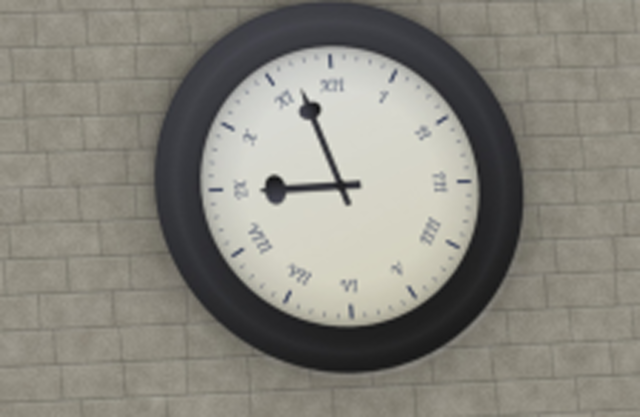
8:57
